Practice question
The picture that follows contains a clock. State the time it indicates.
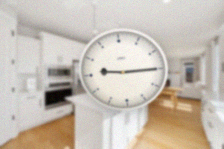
9:15
